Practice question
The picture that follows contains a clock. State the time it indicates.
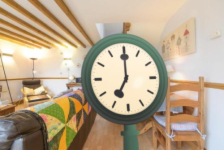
7:00
